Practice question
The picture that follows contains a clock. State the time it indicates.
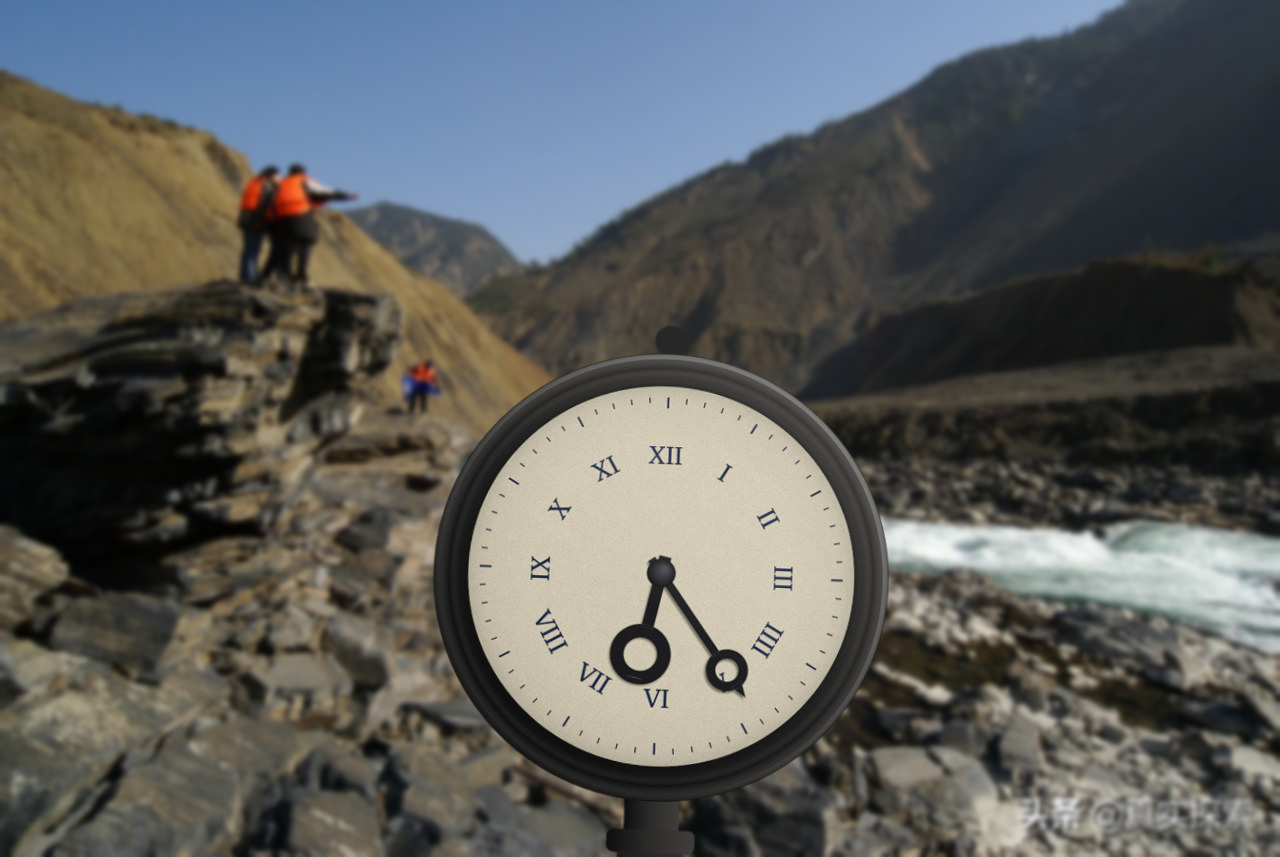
6:24
